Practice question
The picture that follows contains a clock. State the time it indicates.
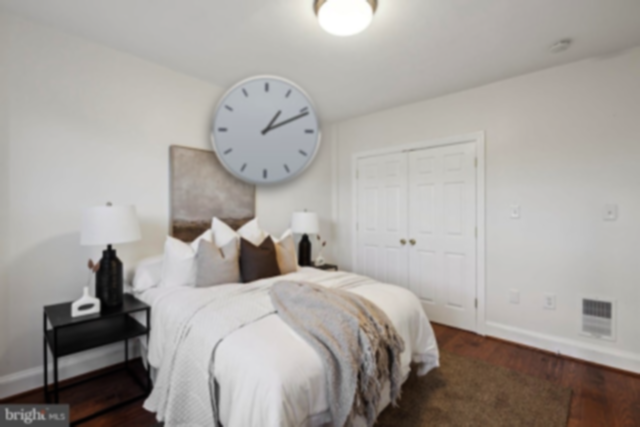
1:11
